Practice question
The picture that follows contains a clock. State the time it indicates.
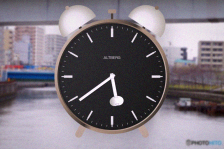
5:39
